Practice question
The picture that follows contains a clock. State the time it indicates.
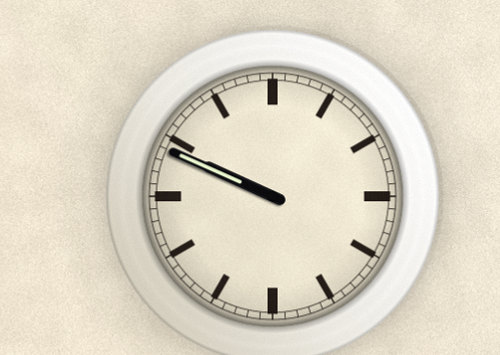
9:49
